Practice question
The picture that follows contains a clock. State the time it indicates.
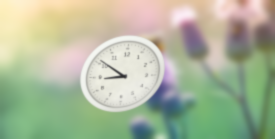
8:51
